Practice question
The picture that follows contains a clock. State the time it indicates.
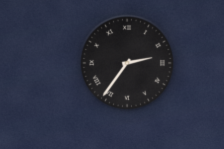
2:36
